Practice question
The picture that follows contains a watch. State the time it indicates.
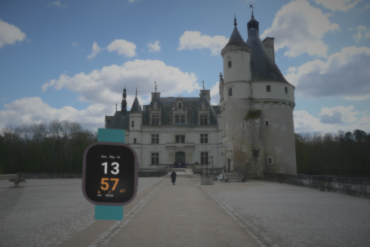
13:57
